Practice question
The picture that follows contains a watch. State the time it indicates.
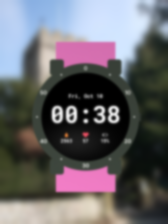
0:38
